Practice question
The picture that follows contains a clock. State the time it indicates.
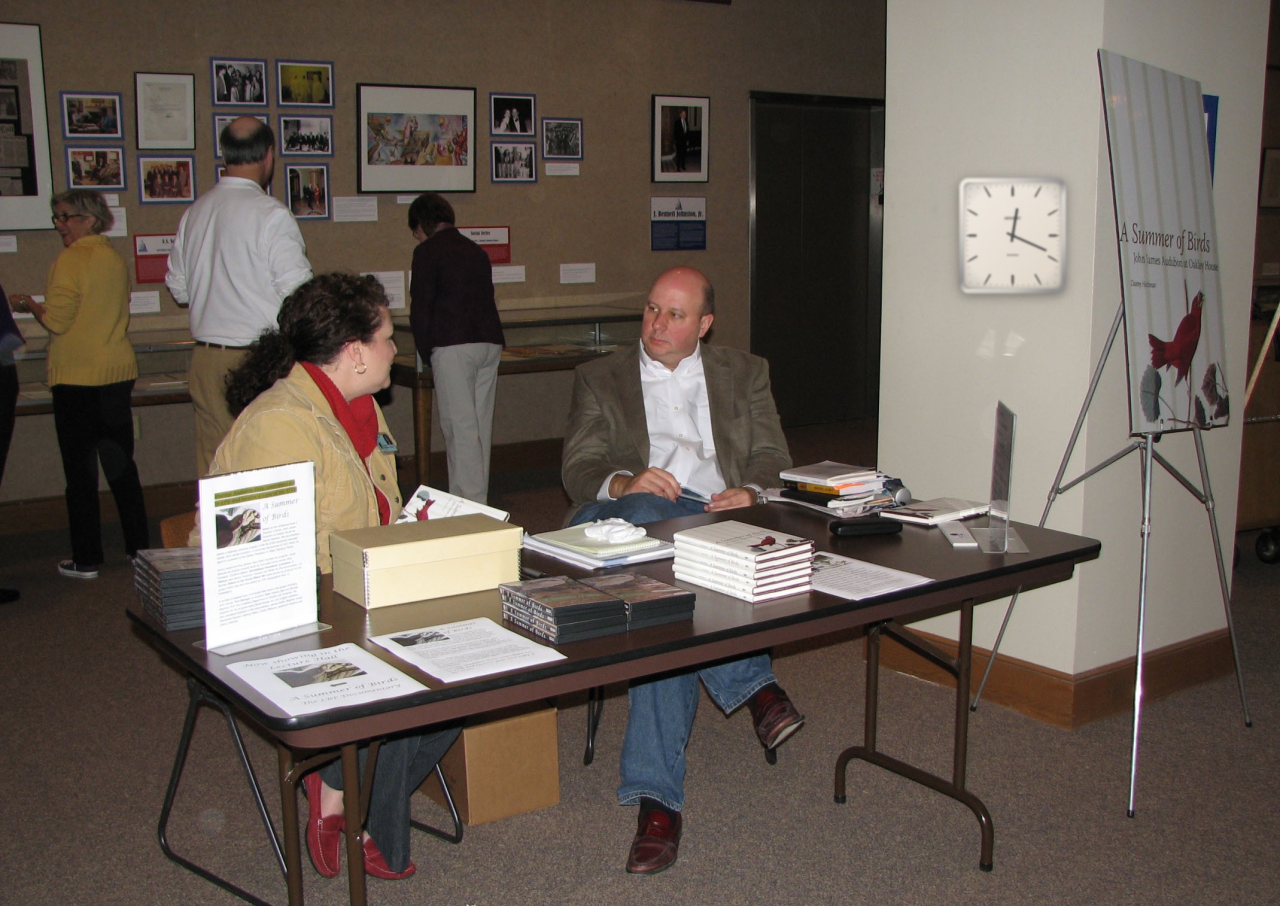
12:19
